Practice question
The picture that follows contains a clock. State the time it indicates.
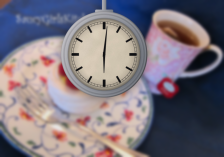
6:01
